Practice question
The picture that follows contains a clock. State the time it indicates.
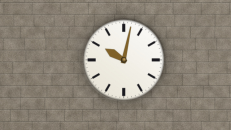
10:02
